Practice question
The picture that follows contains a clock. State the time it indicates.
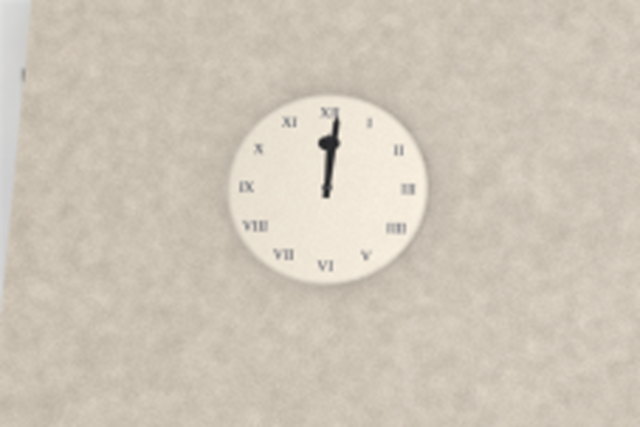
12:01
